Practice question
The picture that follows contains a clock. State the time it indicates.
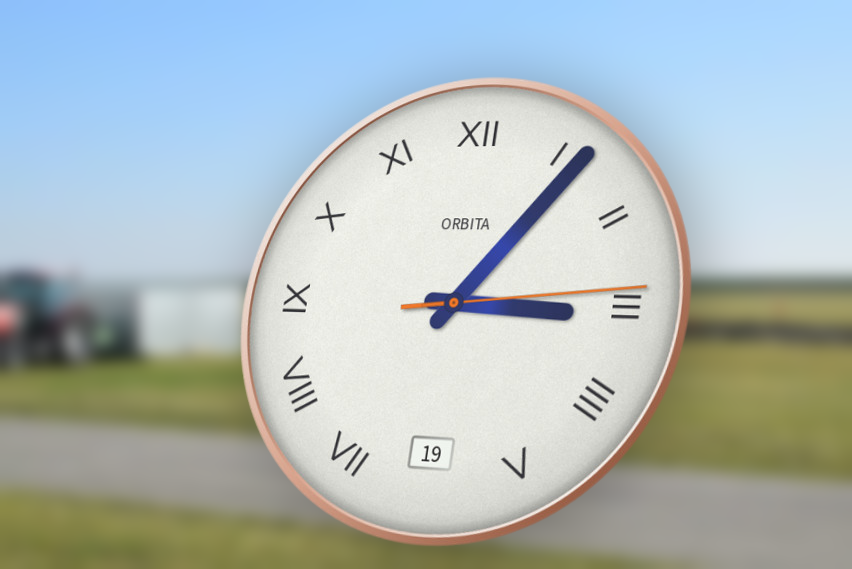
3:06:14
